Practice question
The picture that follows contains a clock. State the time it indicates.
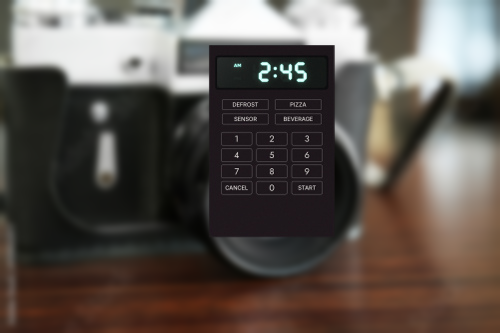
2:45
